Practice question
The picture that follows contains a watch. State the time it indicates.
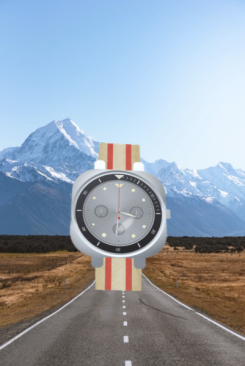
3:31
